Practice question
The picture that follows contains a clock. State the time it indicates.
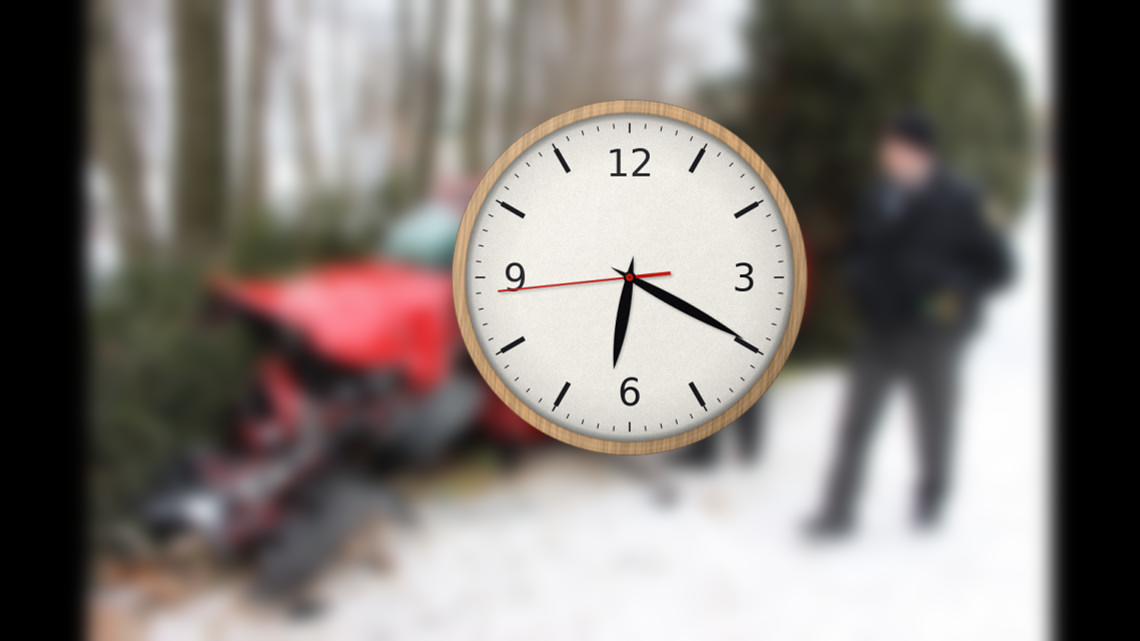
6:19:44
